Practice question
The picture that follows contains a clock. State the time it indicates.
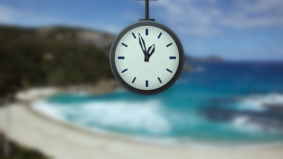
12:57
